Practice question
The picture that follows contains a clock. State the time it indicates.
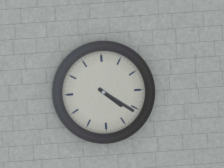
4:21
